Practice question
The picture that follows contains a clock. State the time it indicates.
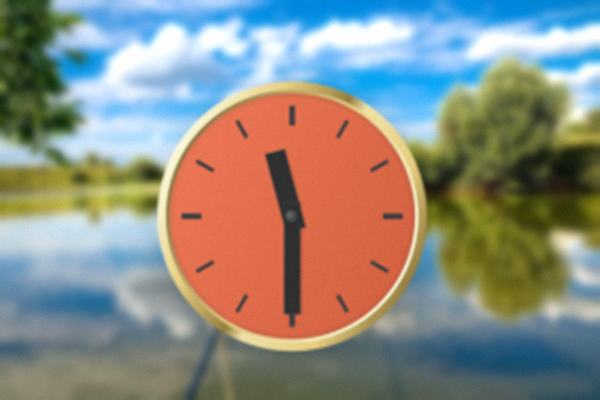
11:30
